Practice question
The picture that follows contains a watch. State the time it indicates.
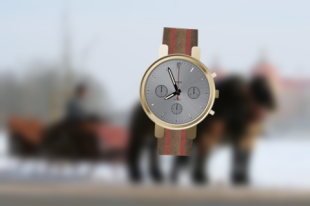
7:56
